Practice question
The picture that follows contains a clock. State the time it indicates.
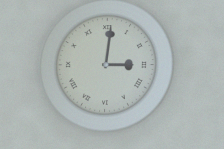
3:01
